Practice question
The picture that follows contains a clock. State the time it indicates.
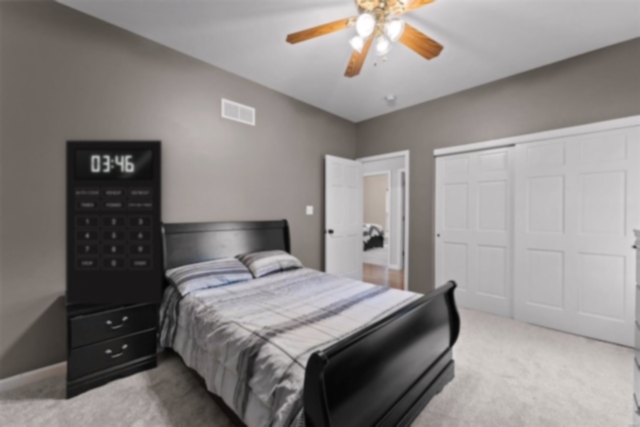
3:46
